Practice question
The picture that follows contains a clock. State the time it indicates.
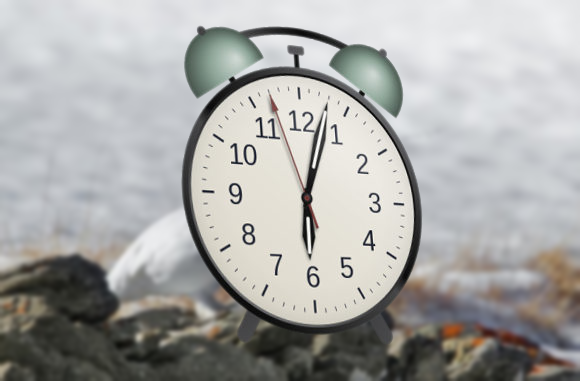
6:02:57
